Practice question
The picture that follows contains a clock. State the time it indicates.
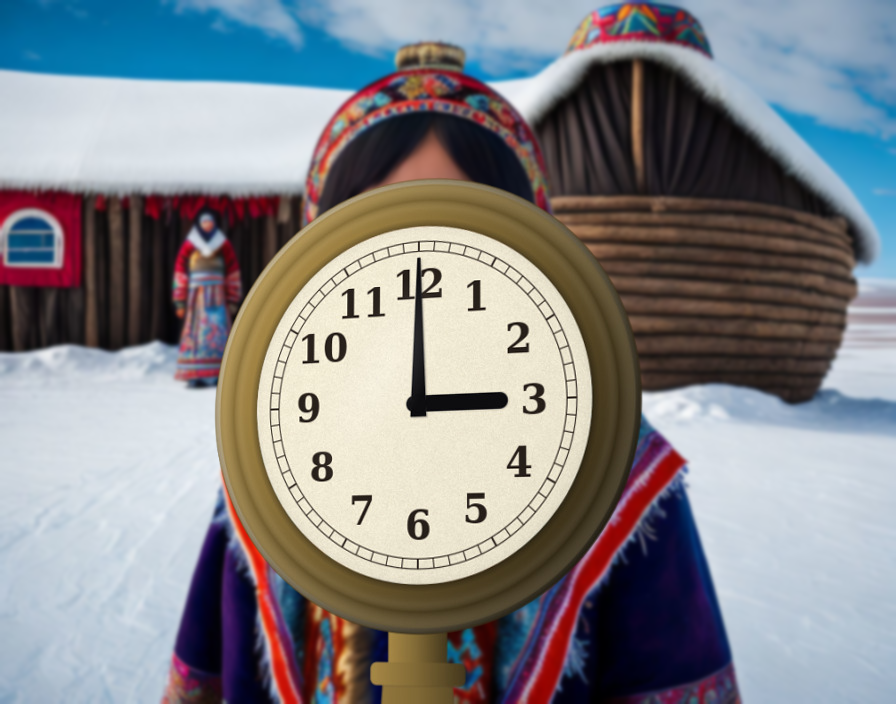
3:00
